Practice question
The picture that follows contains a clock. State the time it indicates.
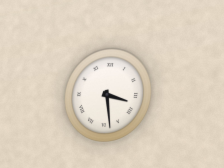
3:28
